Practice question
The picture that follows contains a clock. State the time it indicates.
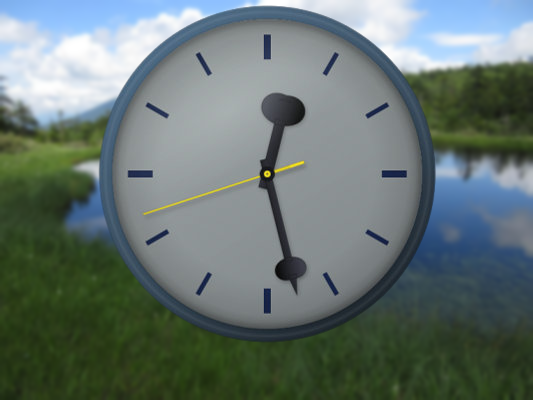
12:27:42
